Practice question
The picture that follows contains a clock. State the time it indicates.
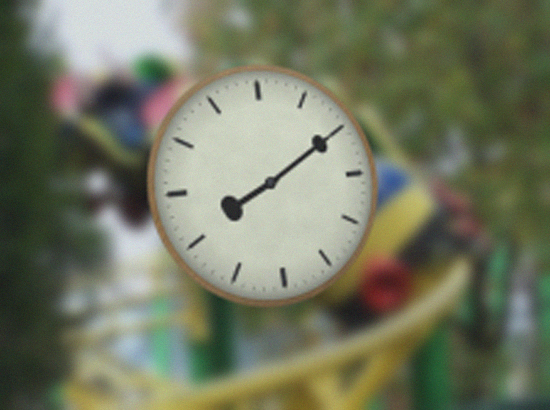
8:10
